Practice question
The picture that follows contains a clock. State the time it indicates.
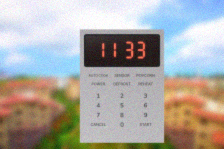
11:33
